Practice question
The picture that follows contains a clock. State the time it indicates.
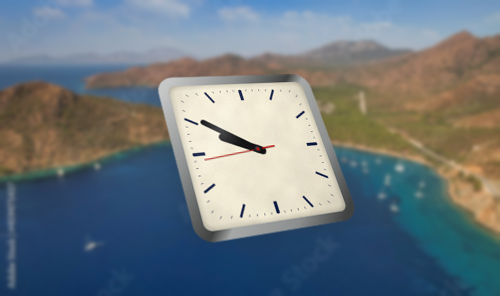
9:50:44
